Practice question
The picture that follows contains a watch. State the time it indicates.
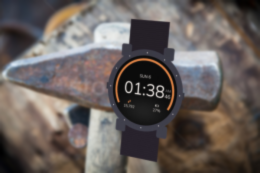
1:38
